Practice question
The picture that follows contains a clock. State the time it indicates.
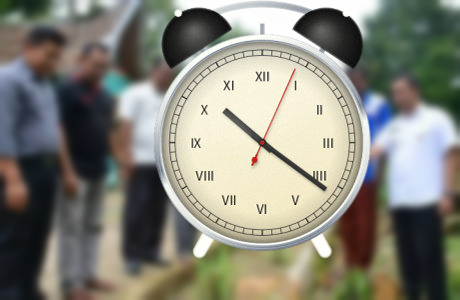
10:21:04
